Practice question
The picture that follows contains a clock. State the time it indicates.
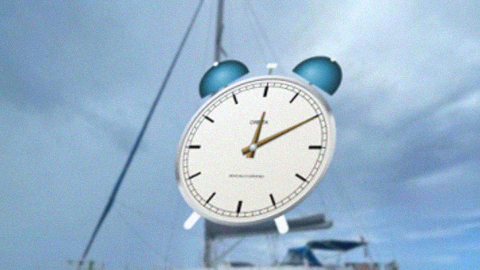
12:10
